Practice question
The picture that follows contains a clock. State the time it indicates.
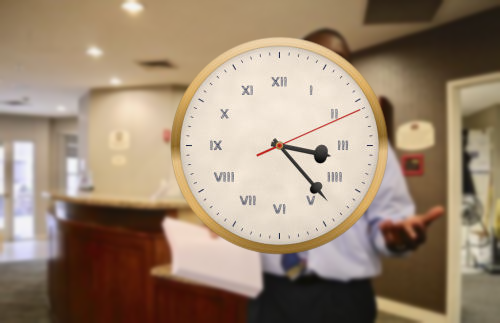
3:23:11
